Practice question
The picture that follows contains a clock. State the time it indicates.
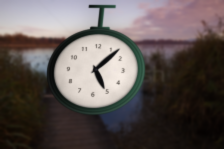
5:07
